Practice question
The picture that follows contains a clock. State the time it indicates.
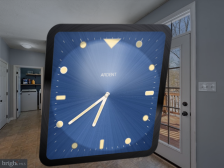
6:39
